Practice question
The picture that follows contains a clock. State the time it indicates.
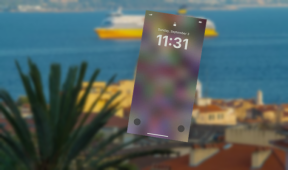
11:31
